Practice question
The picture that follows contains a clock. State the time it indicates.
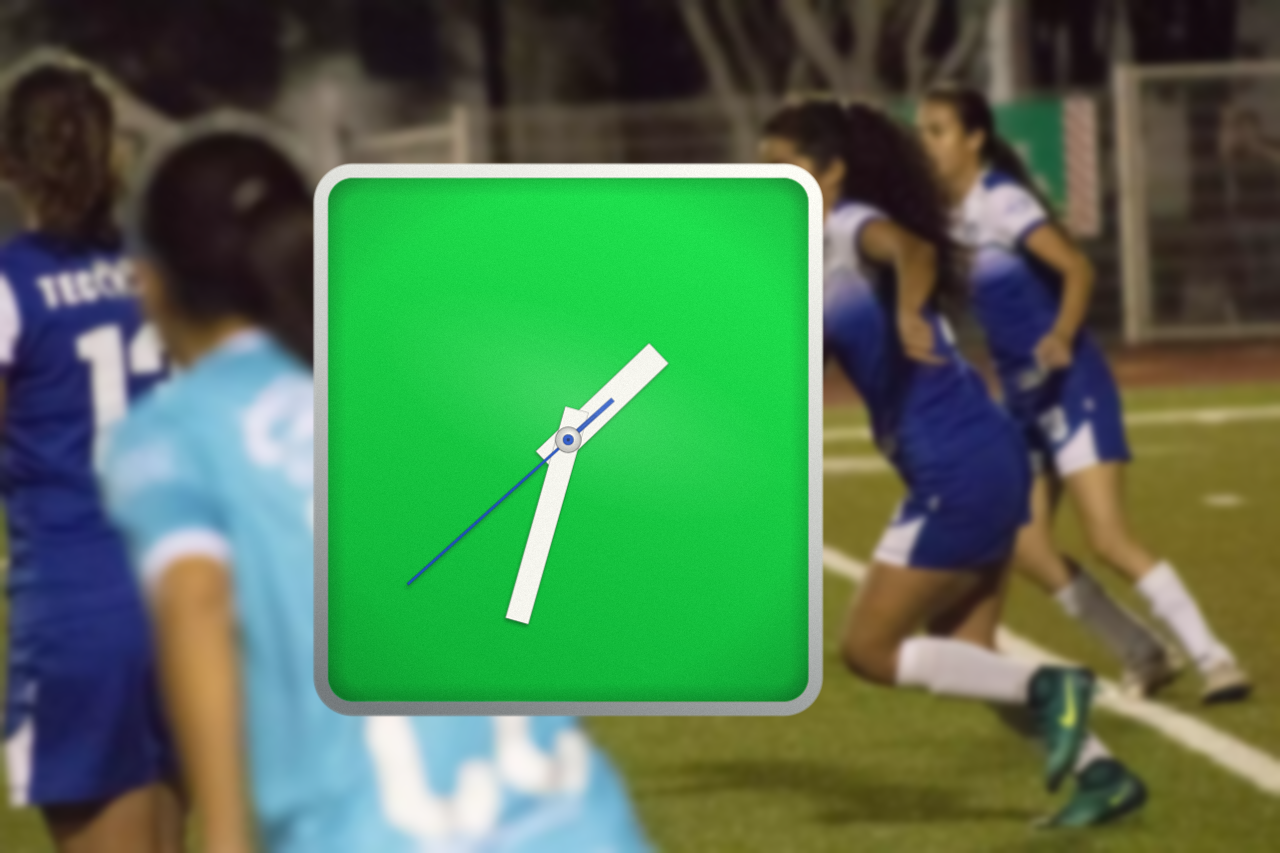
1:32:38
